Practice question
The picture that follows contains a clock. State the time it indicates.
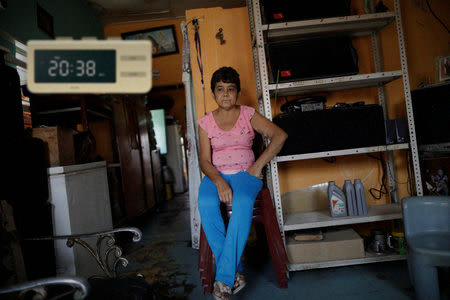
20:38
